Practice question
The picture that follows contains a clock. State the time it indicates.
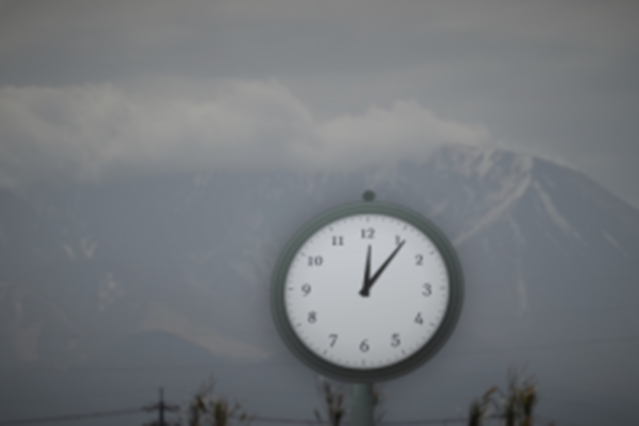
12:06
